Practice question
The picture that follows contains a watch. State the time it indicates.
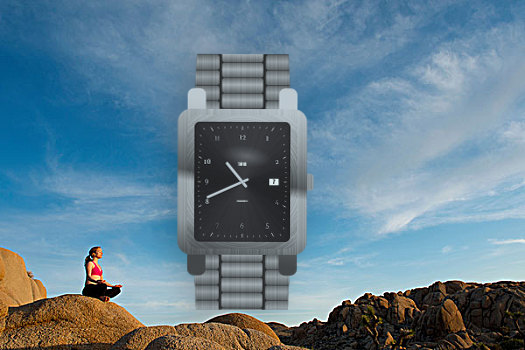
10:41
